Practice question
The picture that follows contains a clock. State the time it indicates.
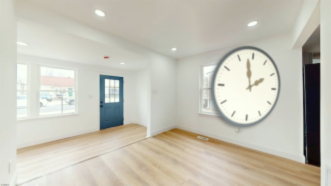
1:58
